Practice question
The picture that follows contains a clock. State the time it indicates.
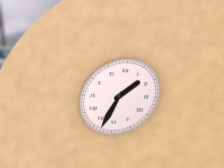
1:33
